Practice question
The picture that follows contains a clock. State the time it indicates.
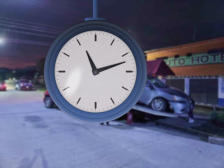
11:12
